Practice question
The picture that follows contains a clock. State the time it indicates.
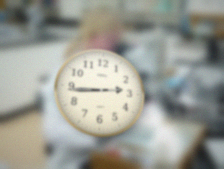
2:44
